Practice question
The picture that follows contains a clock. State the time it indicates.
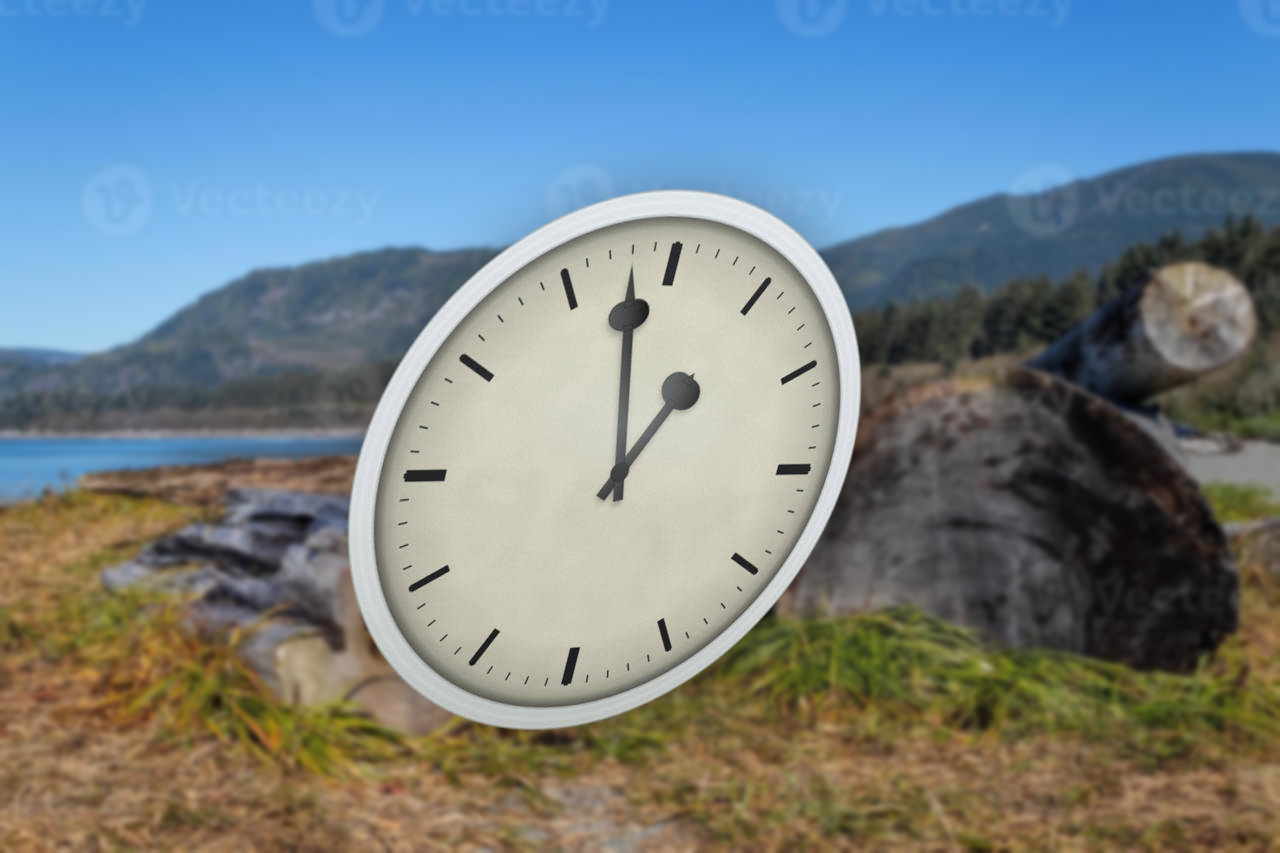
12:58
